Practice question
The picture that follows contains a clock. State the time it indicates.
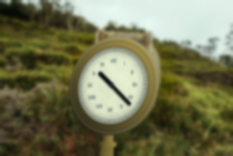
10:22
